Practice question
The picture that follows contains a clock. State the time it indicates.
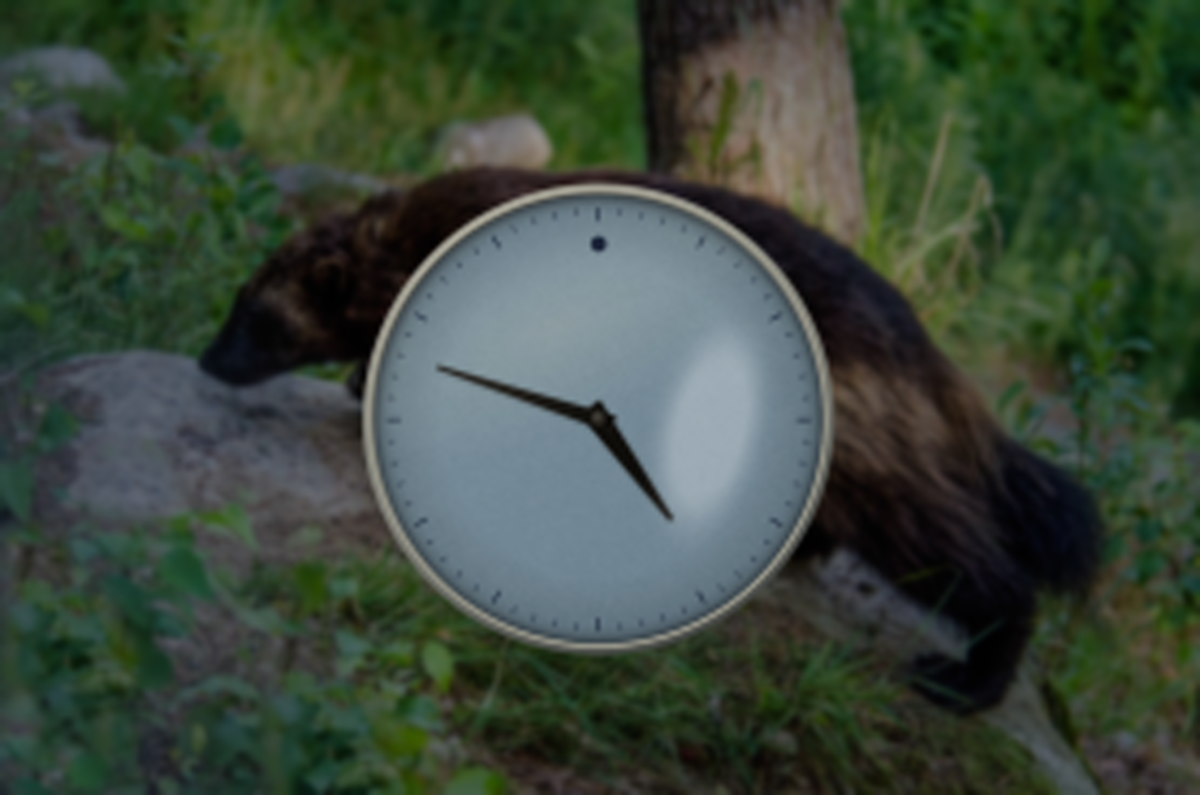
4:48
